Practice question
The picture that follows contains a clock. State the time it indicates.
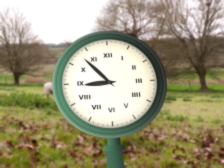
8:53
